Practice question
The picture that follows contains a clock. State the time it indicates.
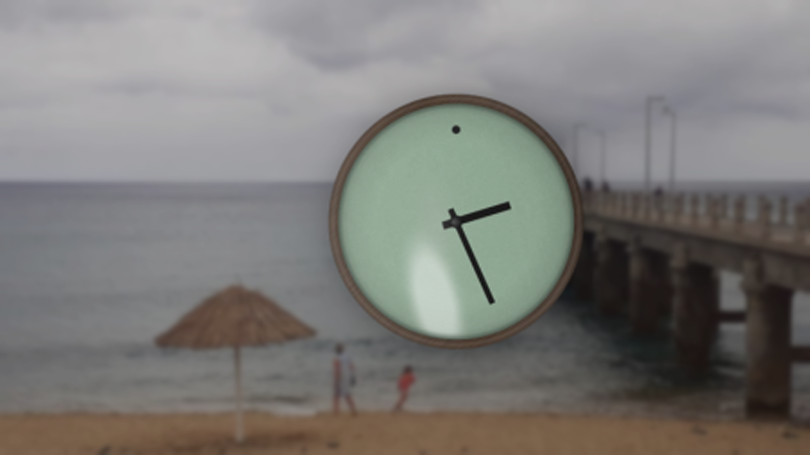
2:26
